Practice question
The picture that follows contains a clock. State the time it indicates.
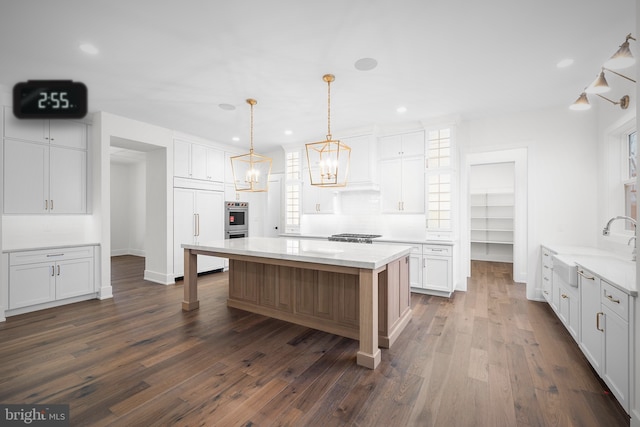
2:55
